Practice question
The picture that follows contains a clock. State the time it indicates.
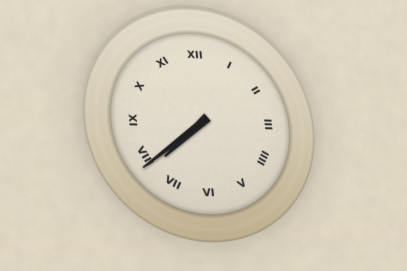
7:39
